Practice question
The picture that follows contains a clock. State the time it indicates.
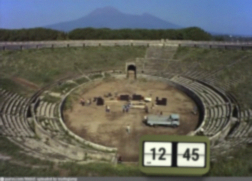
12:45
